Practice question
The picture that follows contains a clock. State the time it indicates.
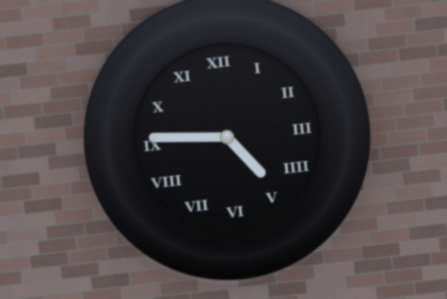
4:46
